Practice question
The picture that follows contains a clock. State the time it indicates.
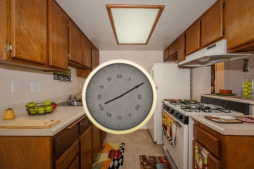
8:10
